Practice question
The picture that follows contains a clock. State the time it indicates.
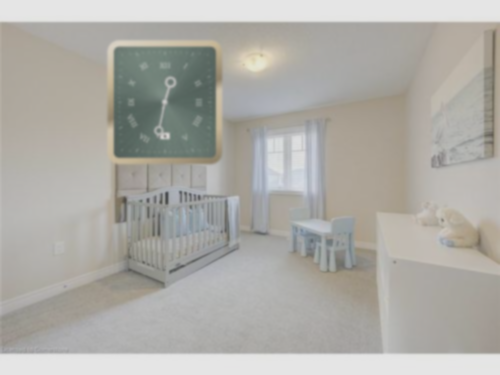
12:32
